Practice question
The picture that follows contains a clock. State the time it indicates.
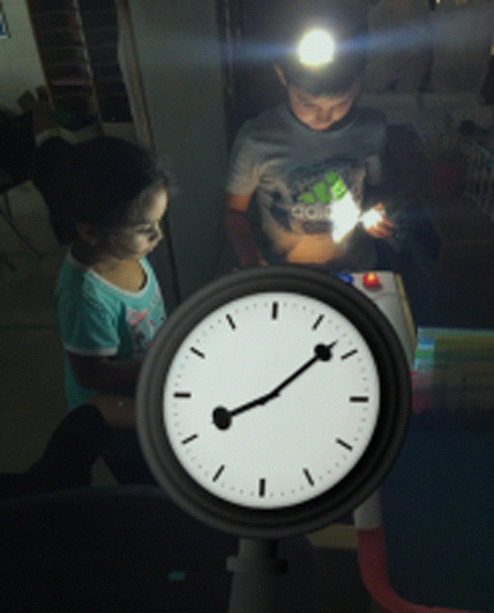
8:08
